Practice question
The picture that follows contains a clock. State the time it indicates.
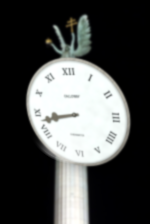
8:43
